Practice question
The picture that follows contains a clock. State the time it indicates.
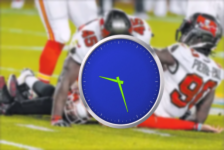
9:27
